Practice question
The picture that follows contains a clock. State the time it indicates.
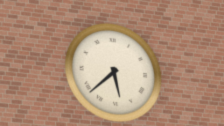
5:38
